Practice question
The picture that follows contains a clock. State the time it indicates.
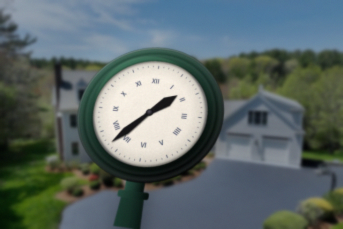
1:37
